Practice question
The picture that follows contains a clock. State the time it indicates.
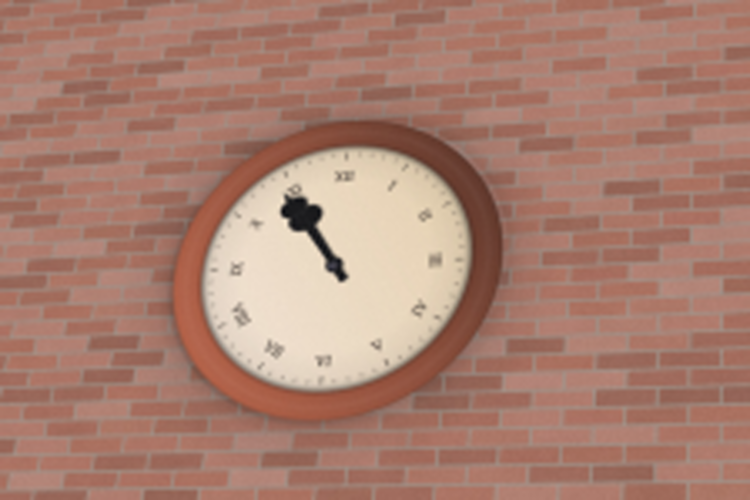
10:54
